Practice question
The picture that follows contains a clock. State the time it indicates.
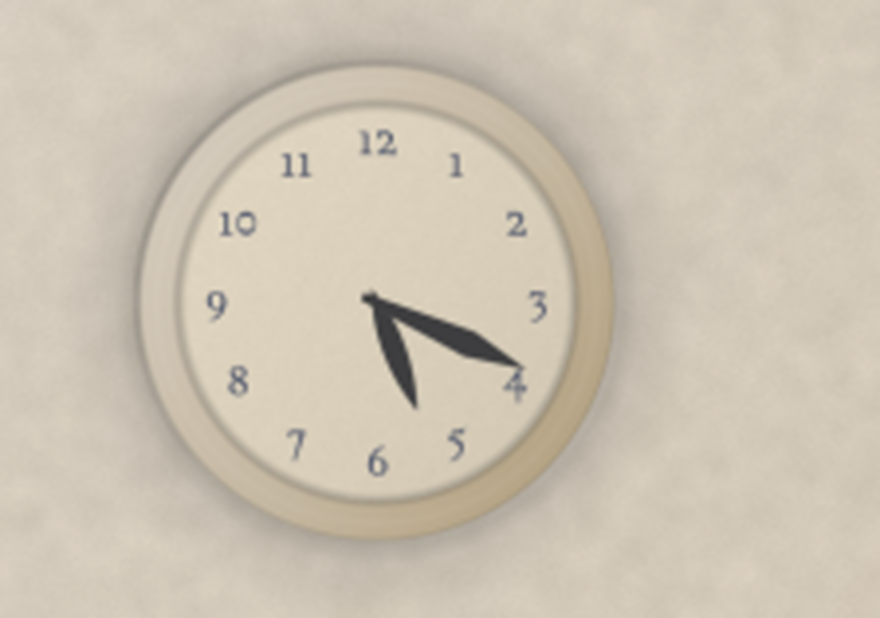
5:19
